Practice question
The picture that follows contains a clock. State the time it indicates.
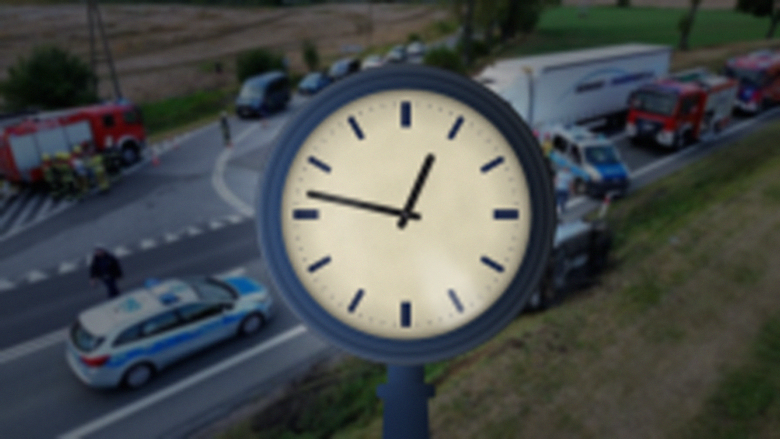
12:47
